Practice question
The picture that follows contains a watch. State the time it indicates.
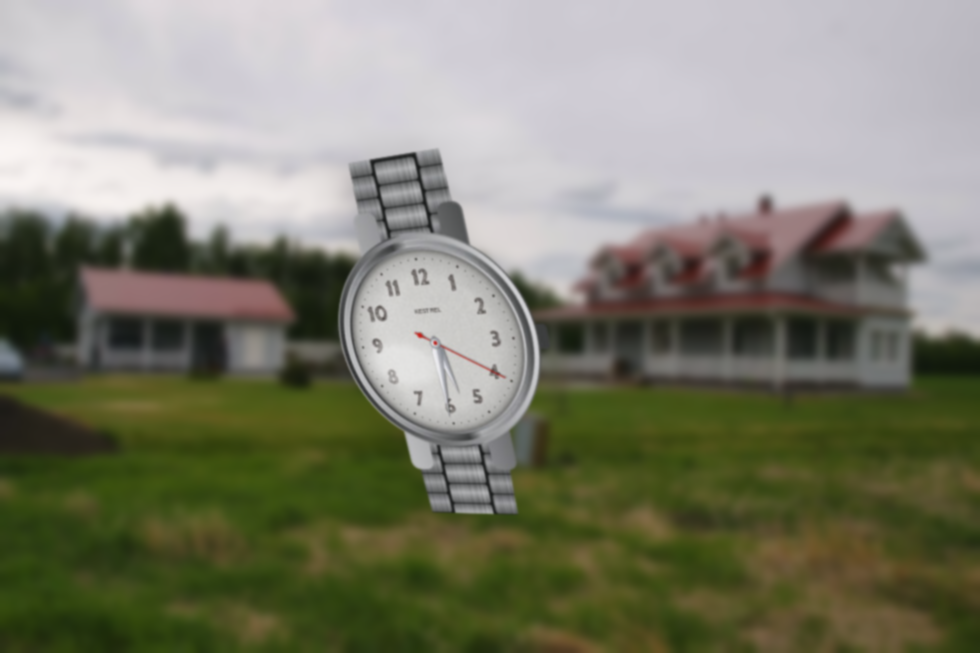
5:30:20
